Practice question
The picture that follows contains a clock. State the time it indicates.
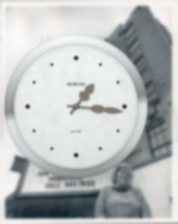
1:16
